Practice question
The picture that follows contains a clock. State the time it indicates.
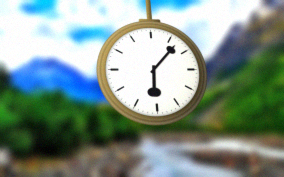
6:07
